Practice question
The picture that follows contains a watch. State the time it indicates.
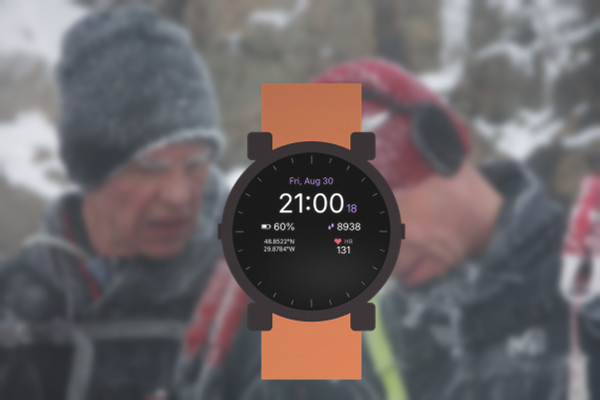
21:00:18
